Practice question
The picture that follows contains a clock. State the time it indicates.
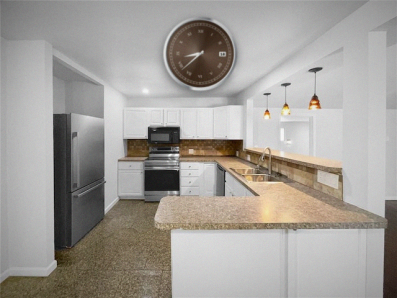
8:38
